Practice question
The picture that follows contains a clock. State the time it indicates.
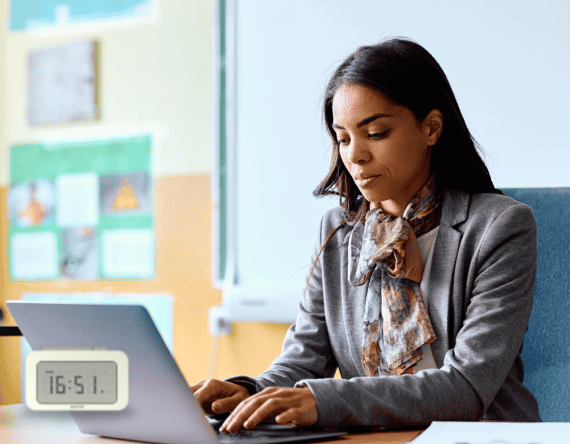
16:51
